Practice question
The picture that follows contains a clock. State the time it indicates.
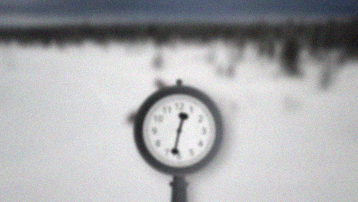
12:32
